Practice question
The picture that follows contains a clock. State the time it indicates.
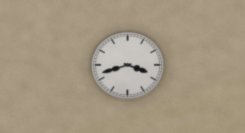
3:42
